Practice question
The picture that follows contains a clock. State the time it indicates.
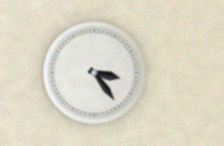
3:24
